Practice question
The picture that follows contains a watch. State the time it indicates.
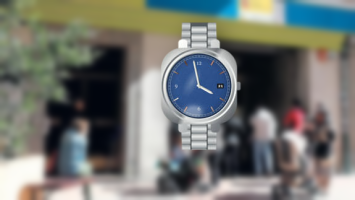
3:58
